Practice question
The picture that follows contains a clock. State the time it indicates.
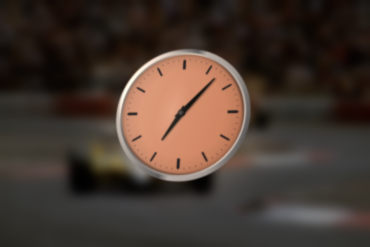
7:07
